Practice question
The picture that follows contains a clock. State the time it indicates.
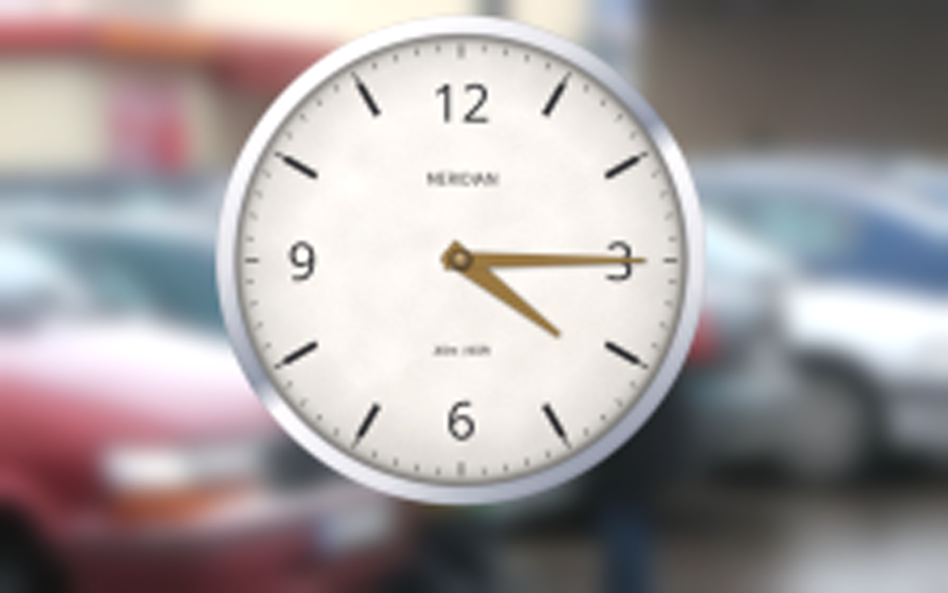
4:15
